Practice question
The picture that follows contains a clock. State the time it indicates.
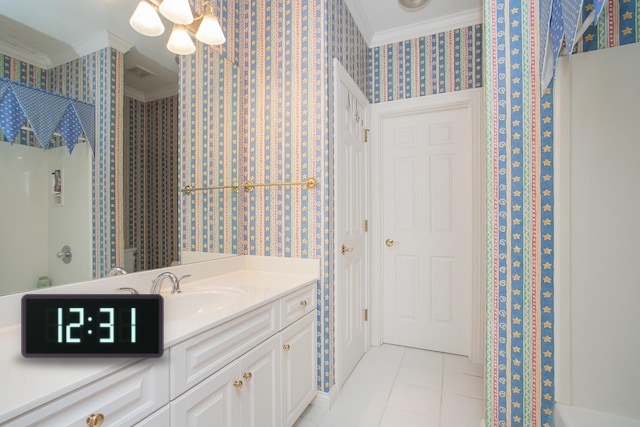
12:31
